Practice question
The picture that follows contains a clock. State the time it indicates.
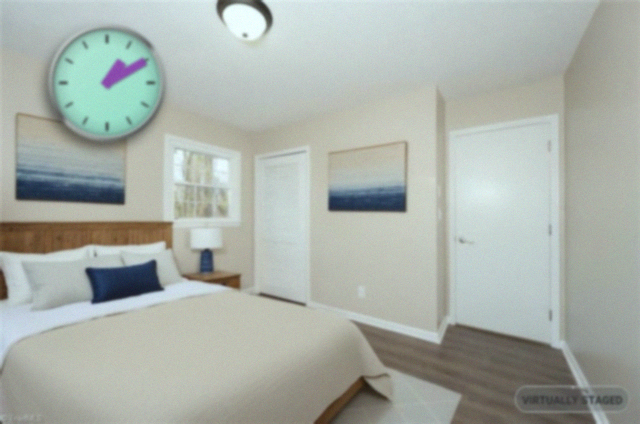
1:10
